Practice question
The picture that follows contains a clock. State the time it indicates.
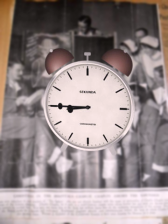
8:45
